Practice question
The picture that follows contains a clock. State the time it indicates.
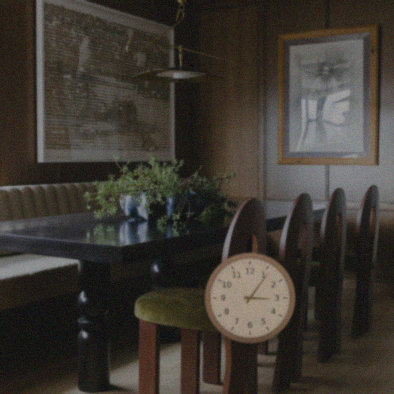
3:06
